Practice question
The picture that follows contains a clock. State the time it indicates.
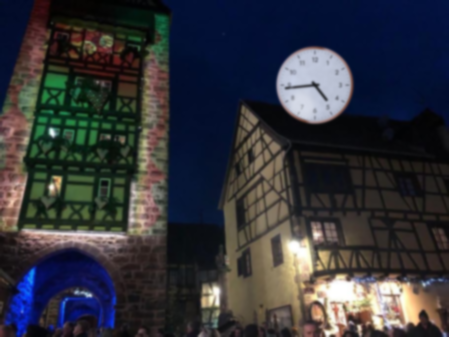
4:44
